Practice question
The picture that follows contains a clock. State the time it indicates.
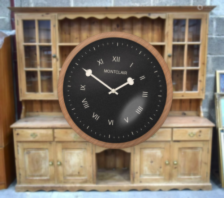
1:50
